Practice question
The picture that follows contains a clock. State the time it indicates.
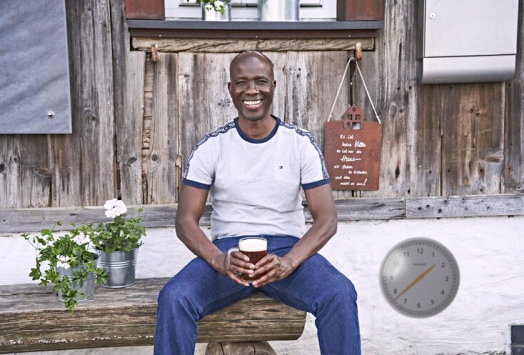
1:38
